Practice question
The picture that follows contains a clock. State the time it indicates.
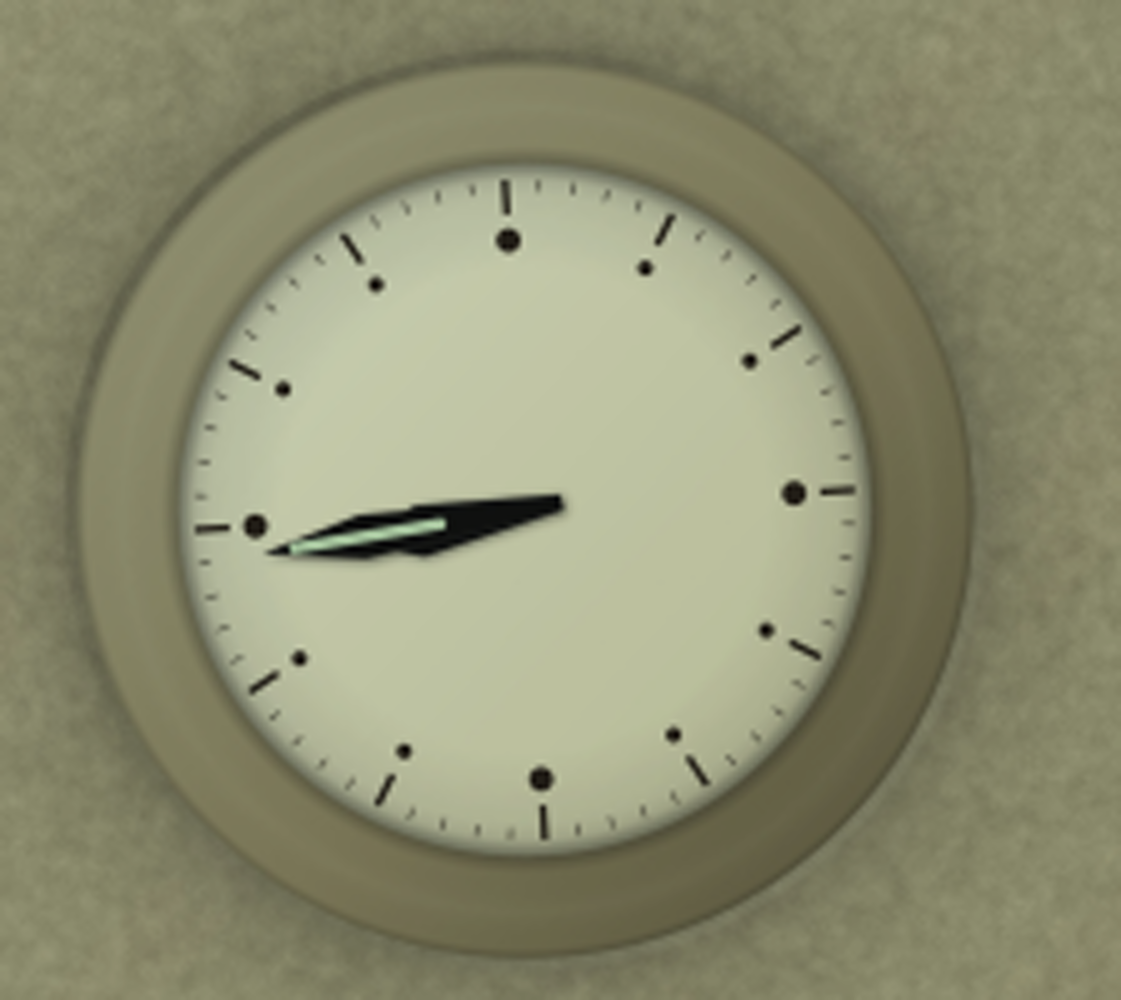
8:44
